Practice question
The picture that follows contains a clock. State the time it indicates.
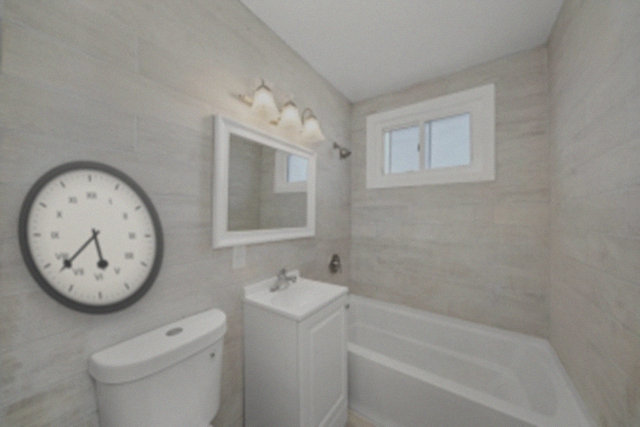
5:38
